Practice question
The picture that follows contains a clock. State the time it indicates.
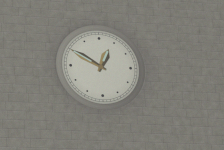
12:50
